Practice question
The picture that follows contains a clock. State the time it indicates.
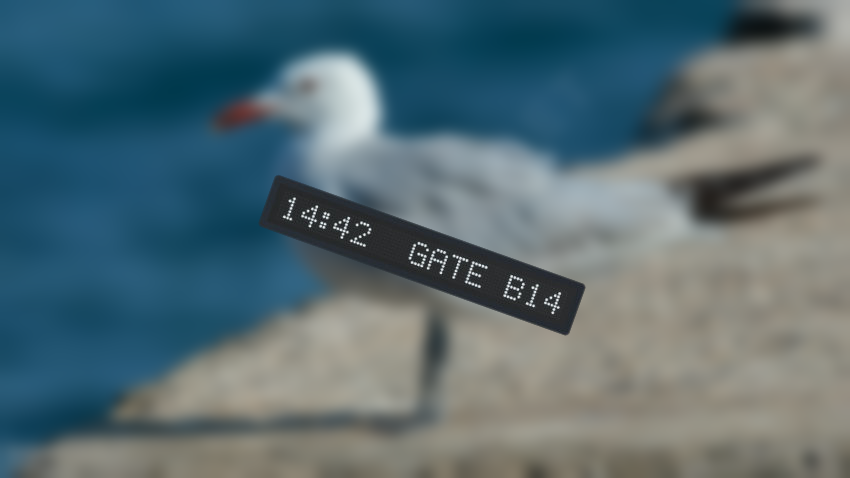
14:42
